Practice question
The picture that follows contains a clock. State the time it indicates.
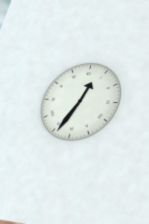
12:34
